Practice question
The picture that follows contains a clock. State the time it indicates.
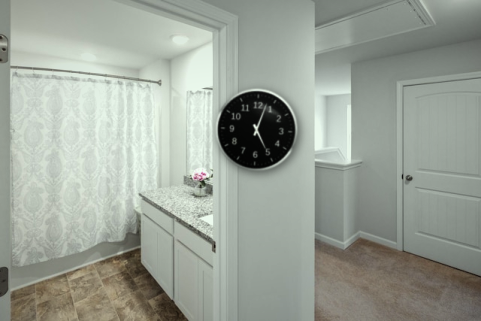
5:03
